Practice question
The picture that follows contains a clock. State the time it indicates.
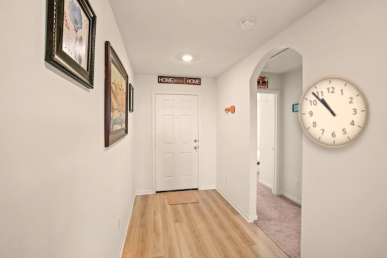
10:53
